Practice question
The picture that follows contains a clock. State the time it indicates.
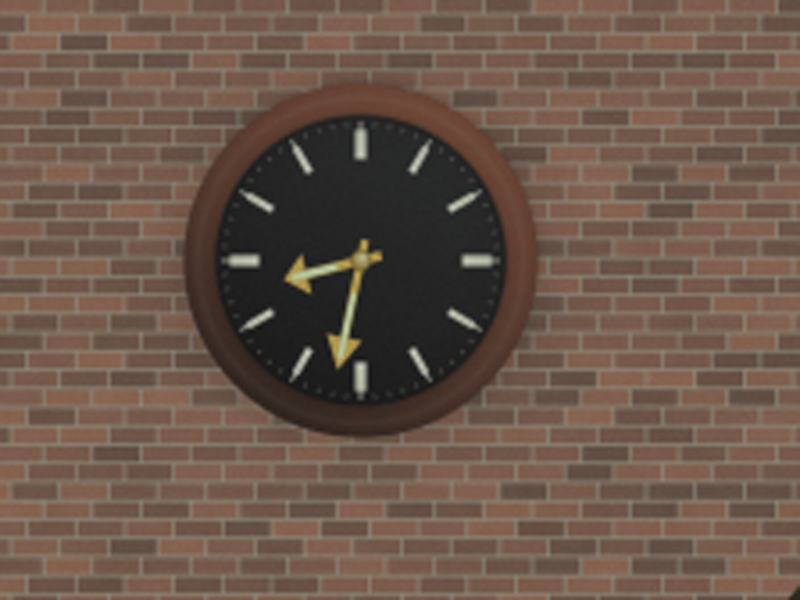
8:32
